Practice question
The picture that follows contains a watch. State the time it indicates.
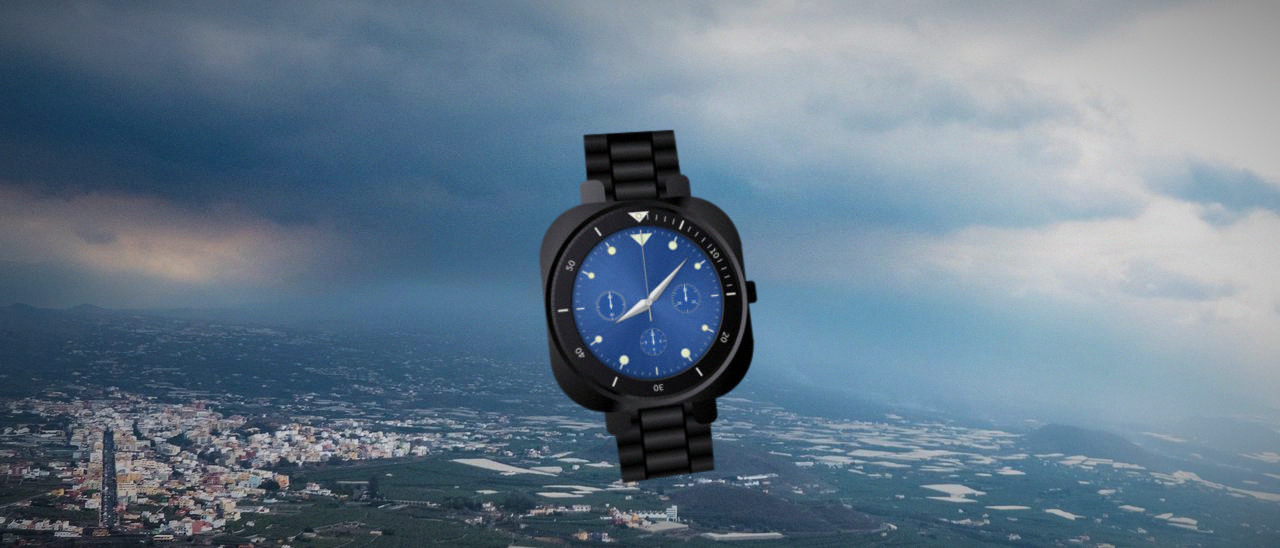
8:08
